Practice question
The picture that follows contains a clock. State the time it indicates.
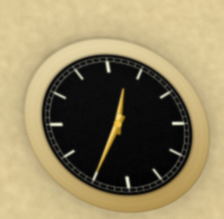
12:35
